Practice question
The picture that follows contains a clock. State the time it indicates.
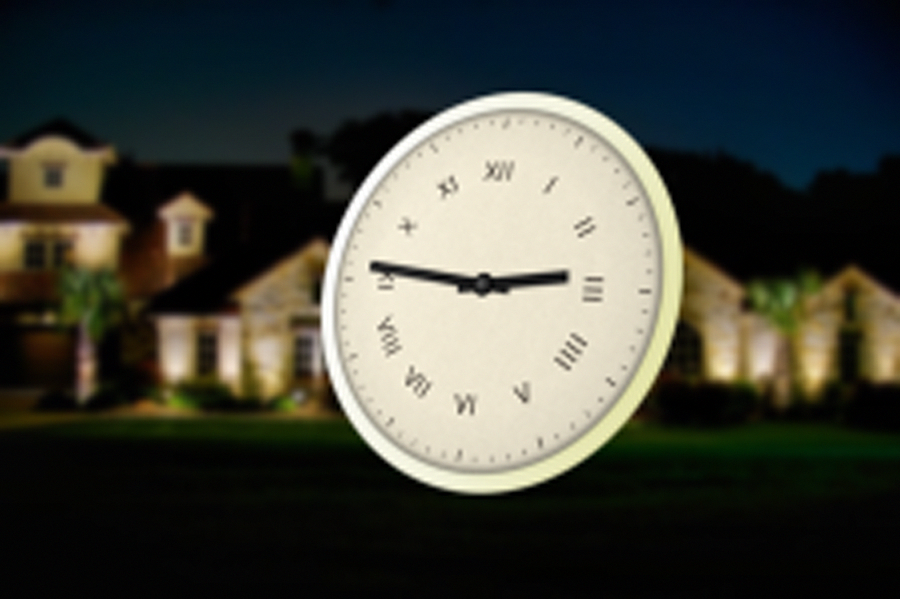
2:46
